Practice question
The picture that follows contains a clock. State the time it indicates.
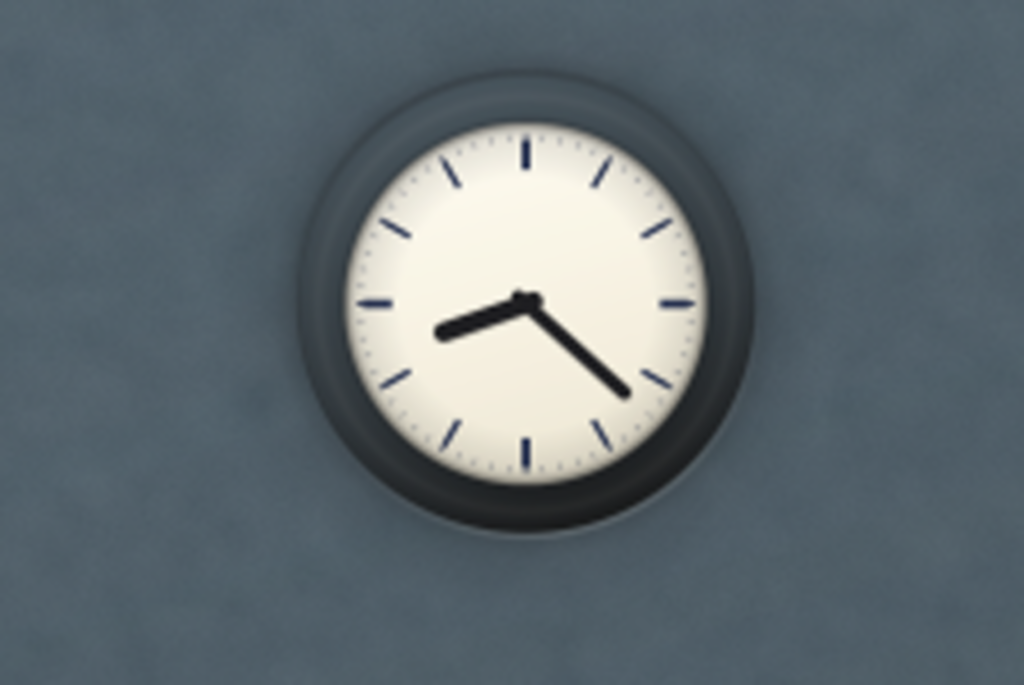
8:22
